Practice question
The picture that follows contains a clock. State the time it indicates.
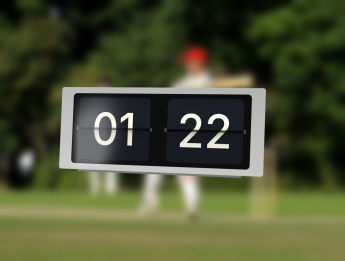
1:22
